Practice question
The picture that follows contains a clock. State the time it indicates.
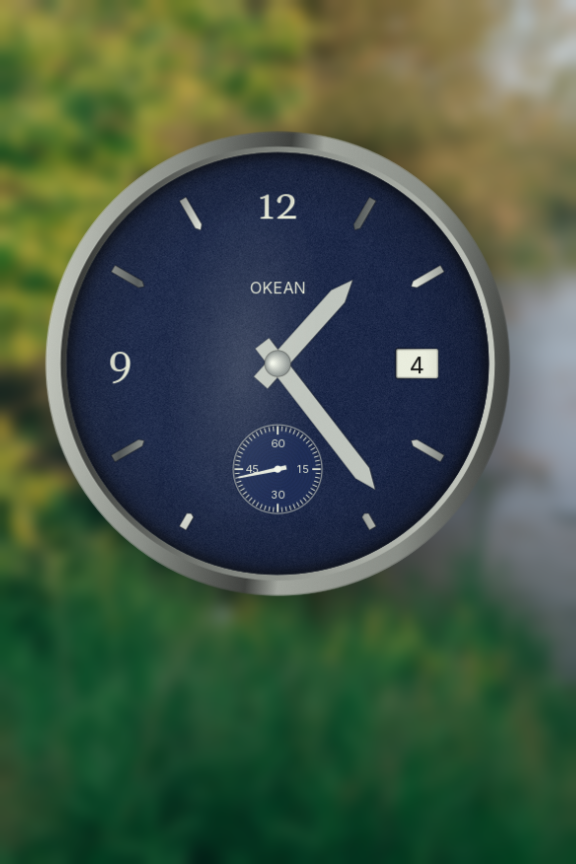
1:23:43
